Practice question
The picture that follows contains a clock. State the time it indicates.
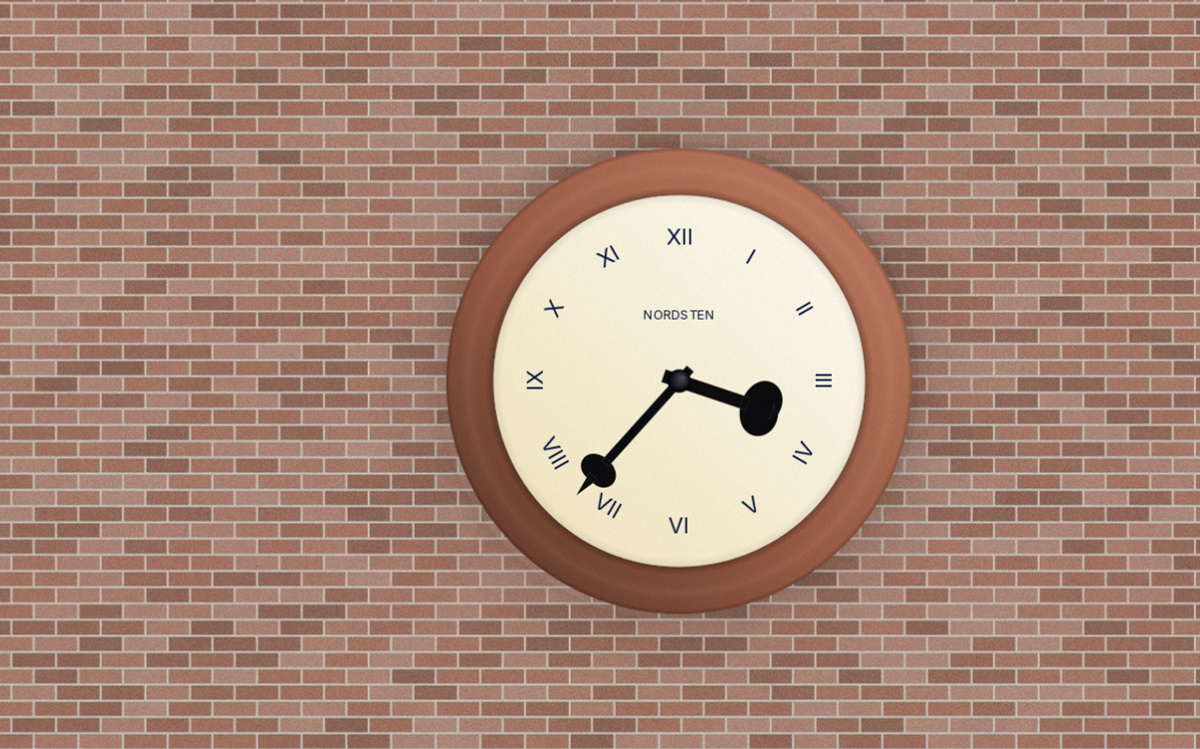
3:37
